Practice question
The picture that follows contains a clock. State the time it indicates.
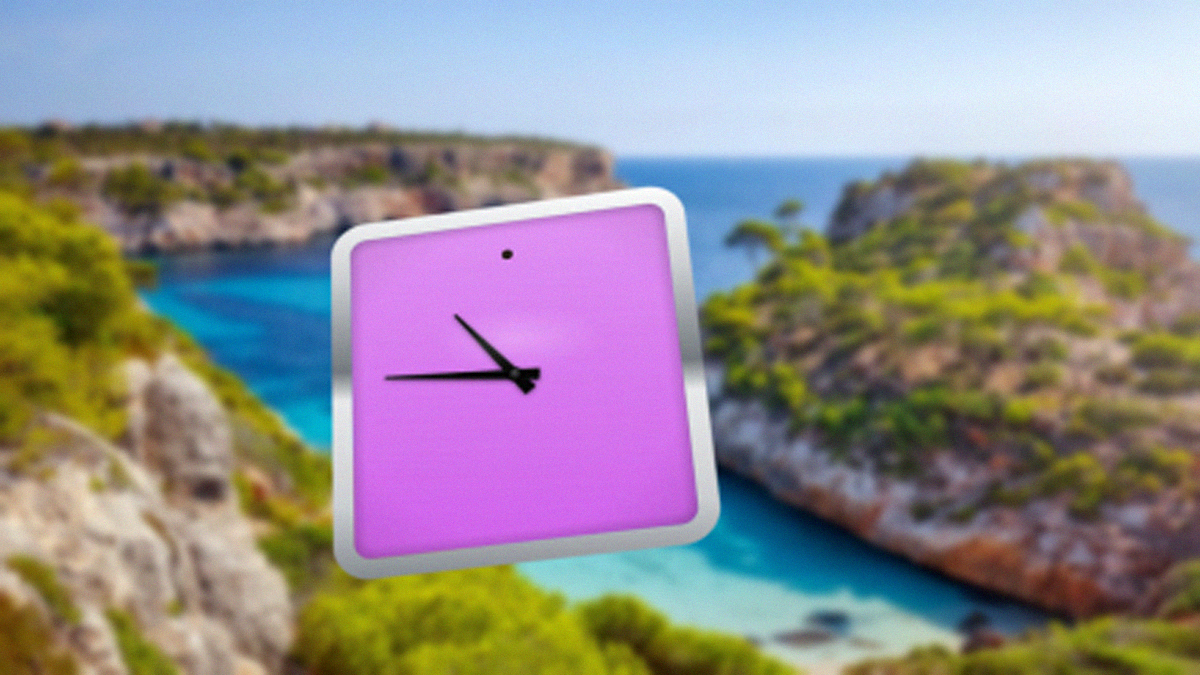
10:46
